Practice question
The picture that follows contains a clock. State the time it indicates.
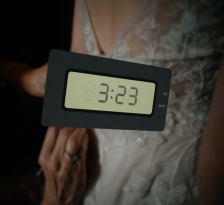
3:23
